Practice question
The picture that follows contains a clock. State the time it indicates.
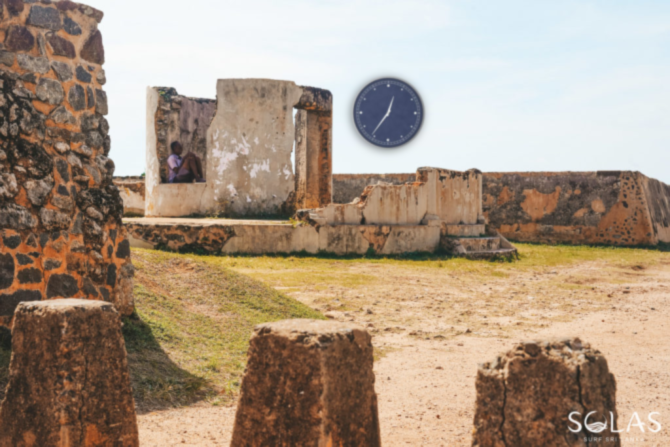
12:36
